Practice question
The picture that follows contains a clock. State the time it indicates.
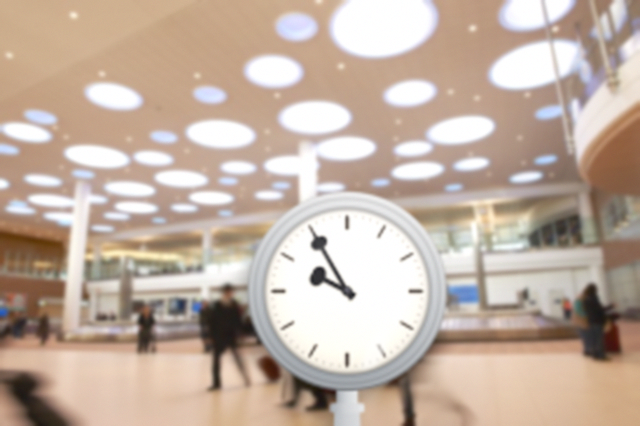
9:55
